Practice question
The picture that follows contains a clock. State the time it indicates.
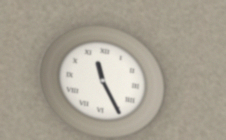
11:25
